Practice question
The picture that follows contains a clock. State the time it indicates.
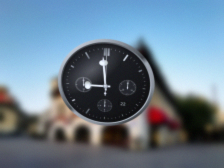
8:59
